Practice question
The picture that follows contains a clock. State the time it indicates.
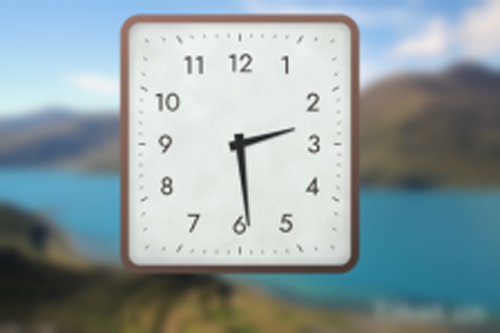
2:29
